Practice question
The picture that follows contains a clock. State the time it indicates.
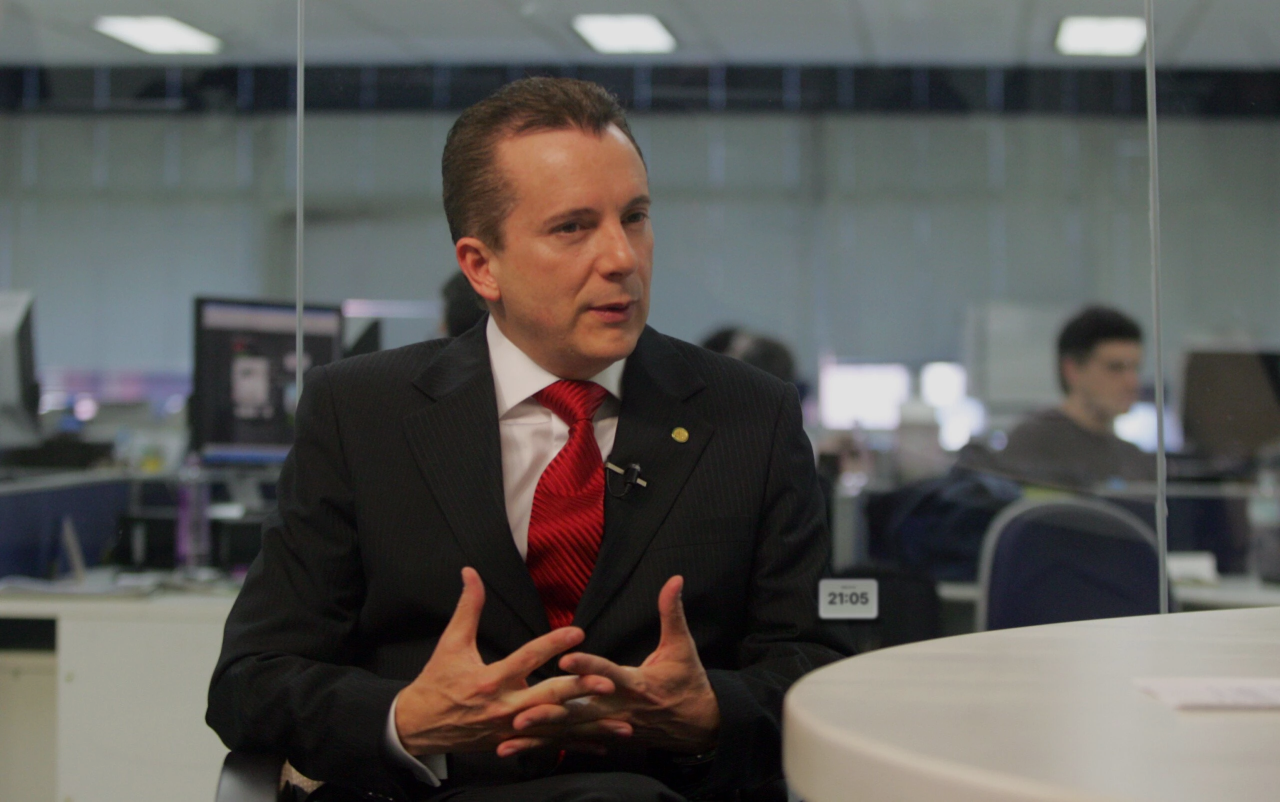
21:05
